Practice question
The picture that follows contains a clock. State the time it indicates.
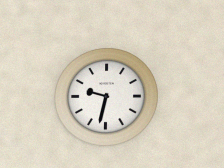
9:32
